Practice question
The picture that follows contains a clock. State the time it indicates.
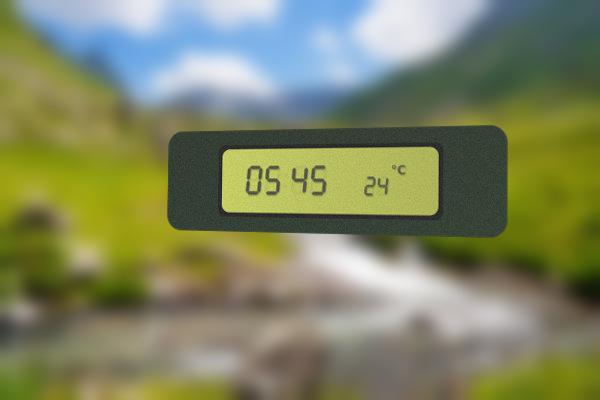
5:45
